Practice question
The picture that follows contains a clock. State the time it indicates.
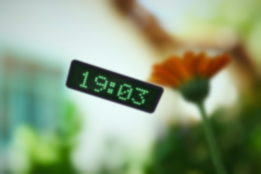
19:03
